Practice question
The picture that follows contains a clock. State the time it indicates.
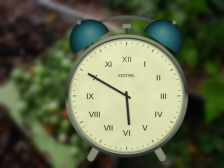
5:50
